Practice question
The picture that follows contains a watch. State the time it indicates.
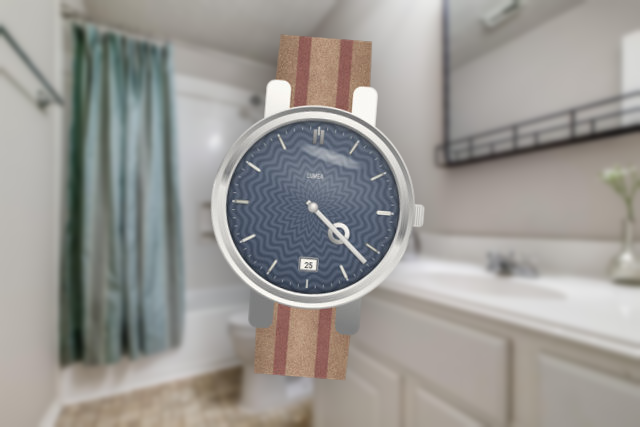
4:22
